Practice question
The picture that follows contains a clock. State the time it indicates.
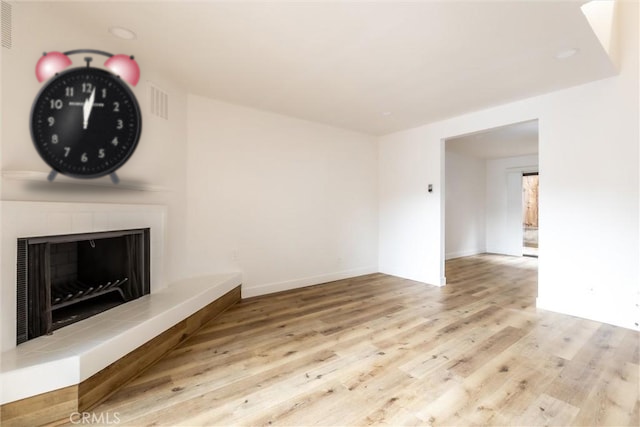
12:02
